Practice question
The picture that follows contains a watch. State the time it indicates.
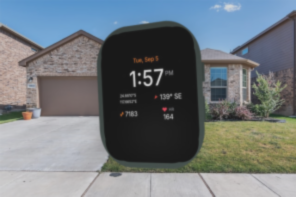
1:57
